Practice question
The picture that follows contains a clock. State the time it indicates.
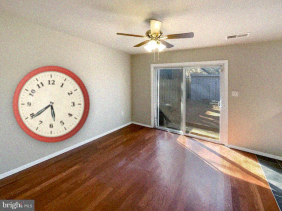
5:39
